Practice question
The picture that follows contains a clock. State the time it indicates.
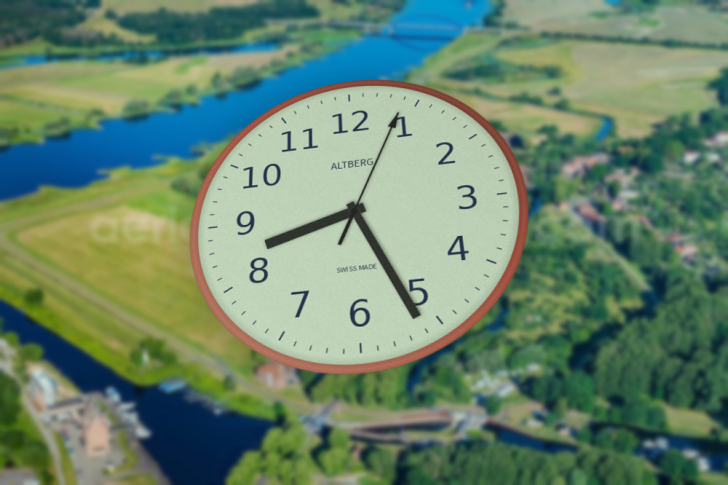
8:26:04
